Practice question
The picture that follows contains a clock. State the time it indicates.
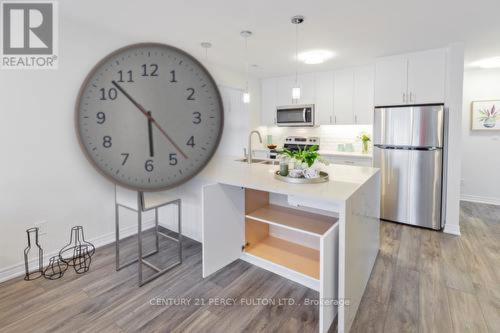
5:52:23
